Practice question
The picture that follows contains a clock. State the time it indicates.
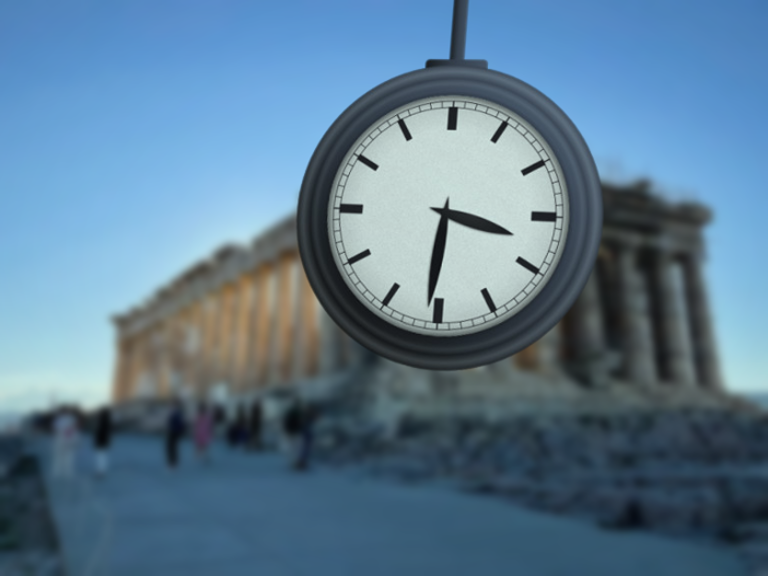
3:31
